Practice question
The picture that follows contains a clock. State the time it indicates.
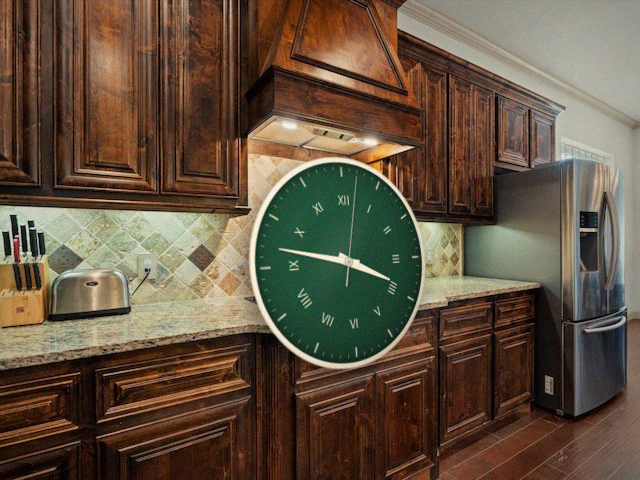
3:47:02
